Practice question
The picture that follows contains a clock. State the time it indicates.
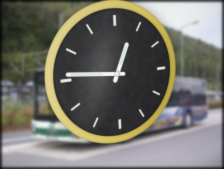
12:46
